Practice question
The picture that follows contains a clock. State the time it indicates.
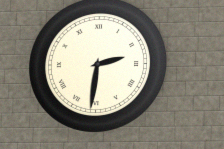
2:31
